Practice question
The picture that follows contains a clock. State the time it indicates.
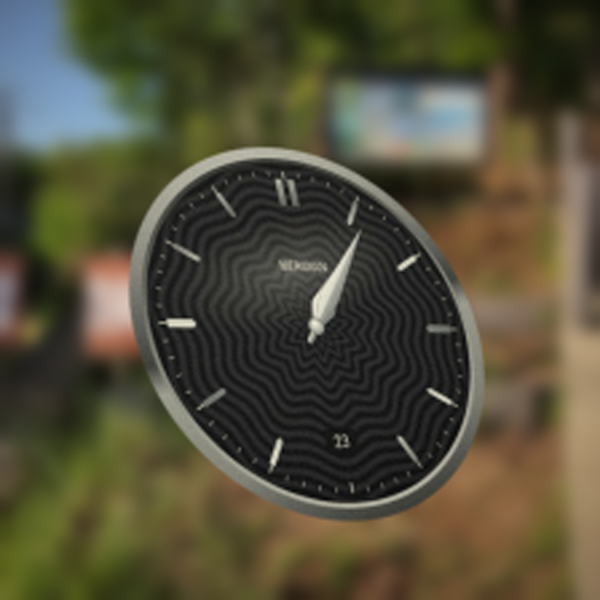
1:06
